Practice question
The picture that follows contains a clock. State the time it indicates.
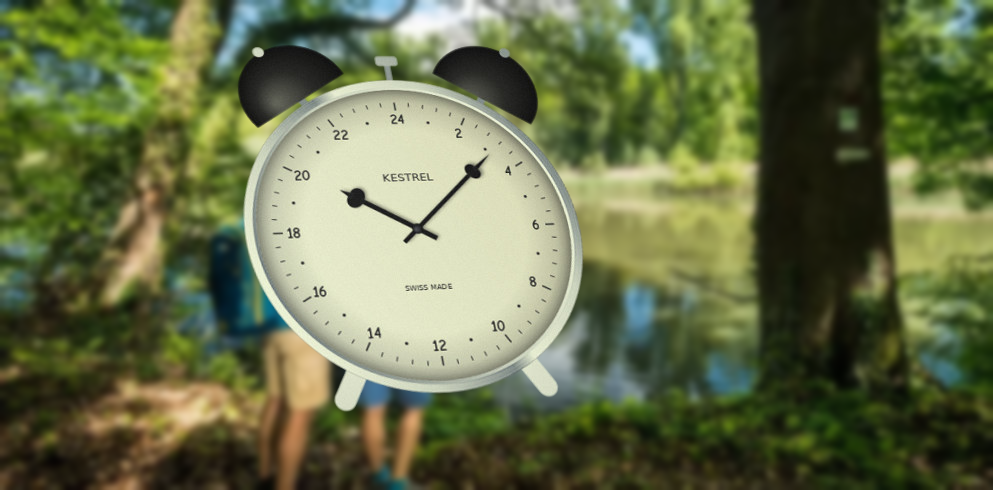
20:08
